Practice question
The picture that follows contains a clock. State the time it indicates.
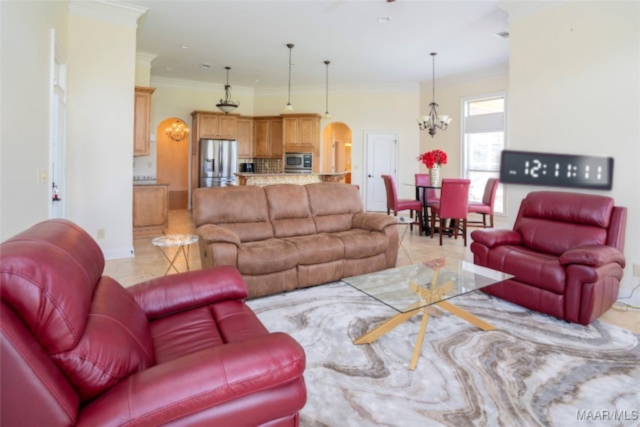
12:11:11
